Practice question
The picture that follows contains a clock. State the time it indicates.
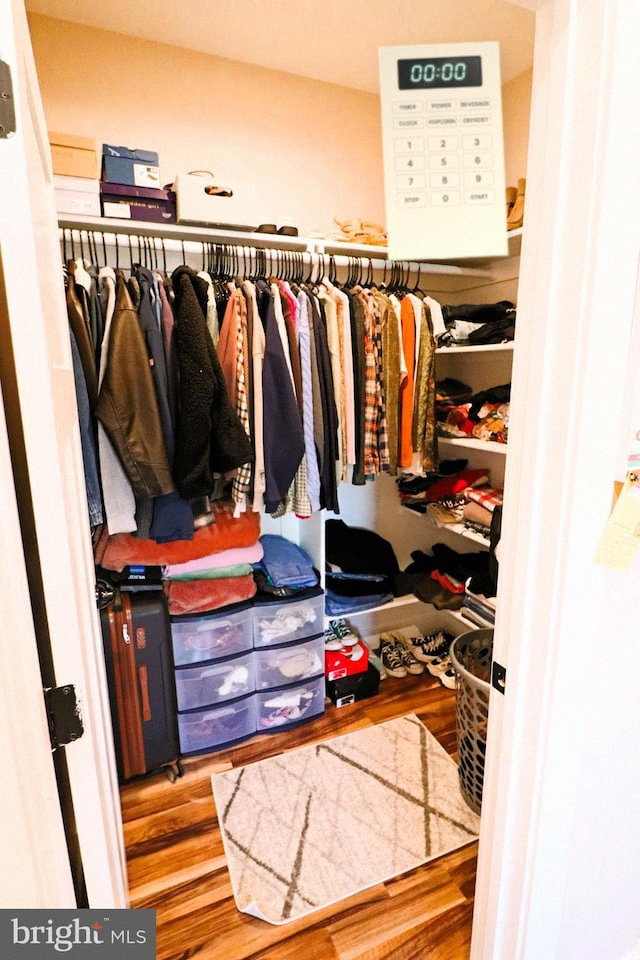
0:00
